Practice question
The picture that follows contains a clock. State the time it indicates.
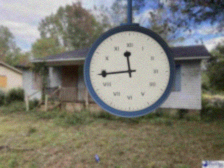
11:44
